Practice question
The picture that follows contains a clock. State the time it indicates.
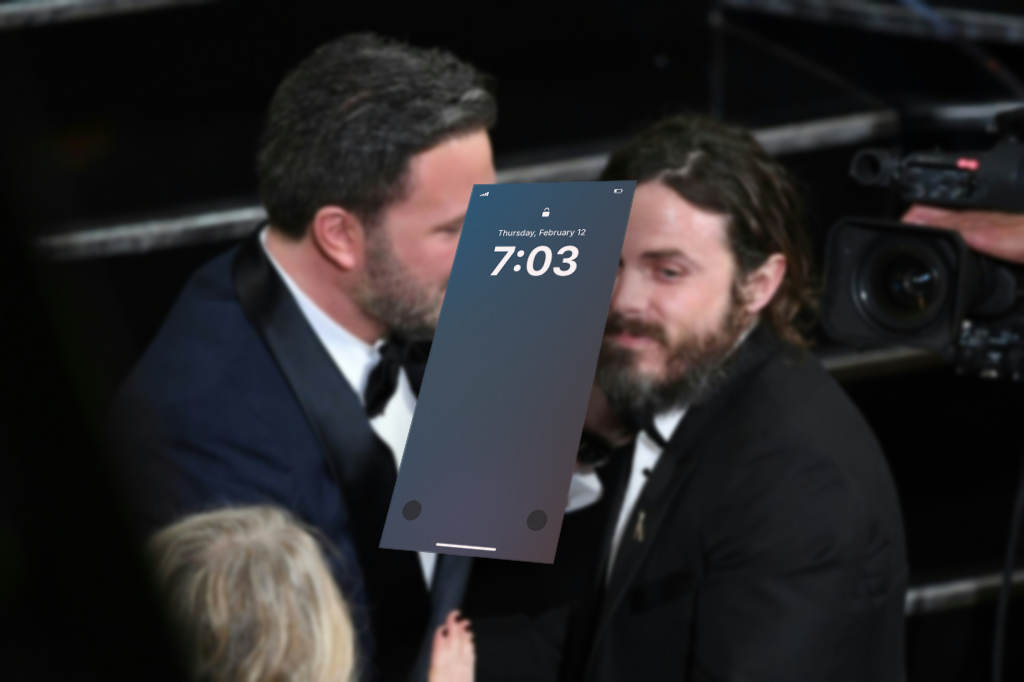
7:03
